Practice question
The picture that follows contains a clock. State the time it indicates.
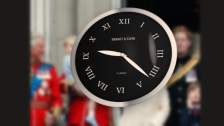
9:22
